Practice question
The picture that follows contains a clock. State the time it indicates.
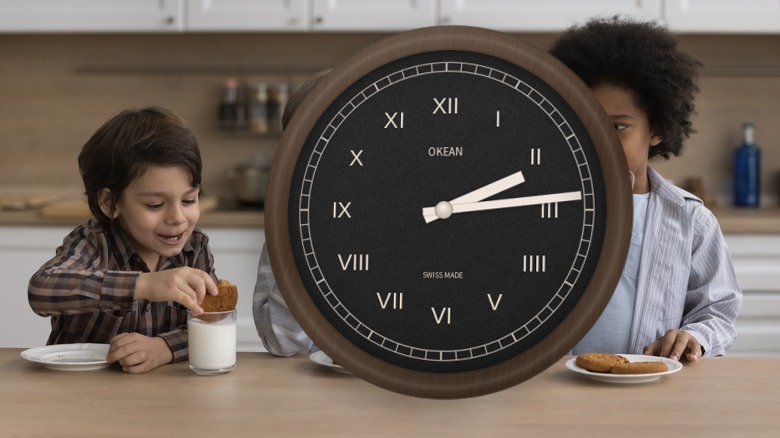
2:14
